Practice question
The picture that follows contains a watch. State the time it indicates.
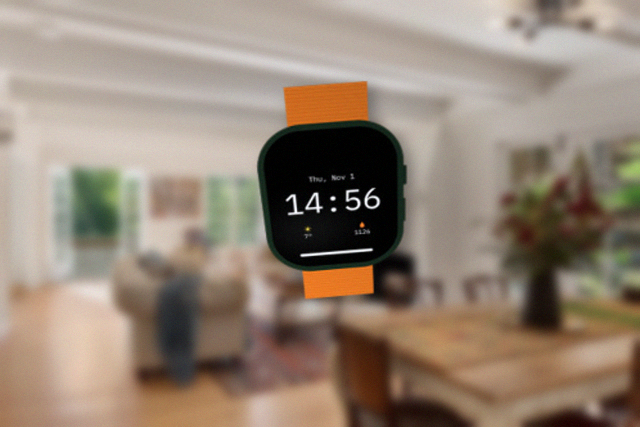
14:56
